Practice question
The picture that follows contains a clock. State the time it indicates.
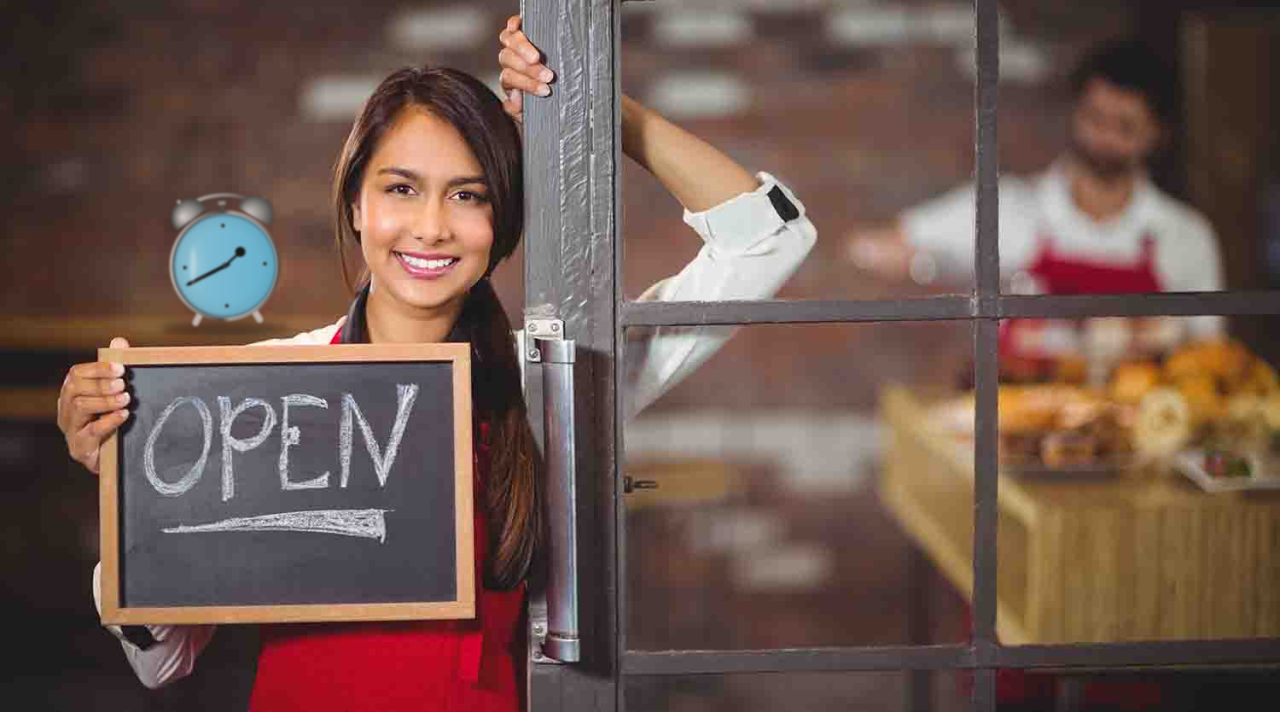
1:41
